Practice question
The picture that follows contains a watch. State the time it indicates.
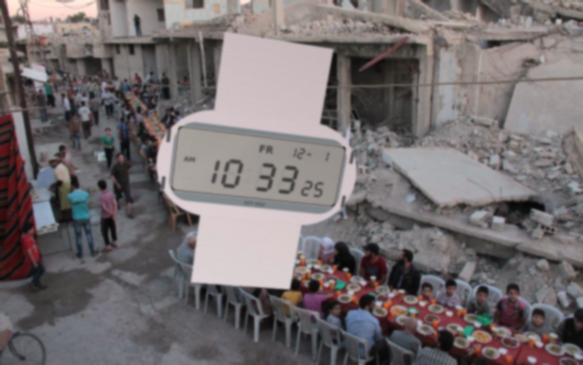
10:33:25
